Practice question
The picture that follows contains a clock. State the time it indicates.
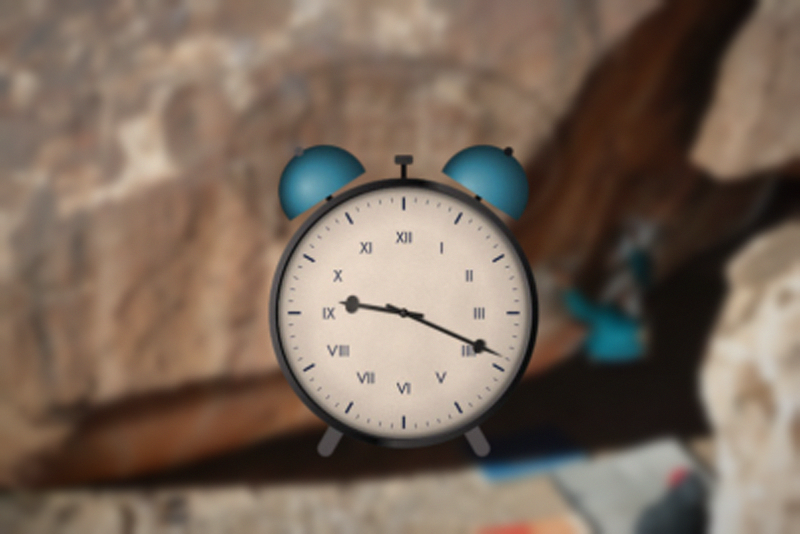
9:19
